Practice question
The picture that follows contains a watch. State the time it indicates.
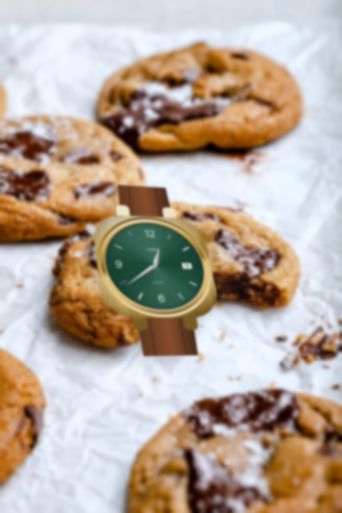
12:39
